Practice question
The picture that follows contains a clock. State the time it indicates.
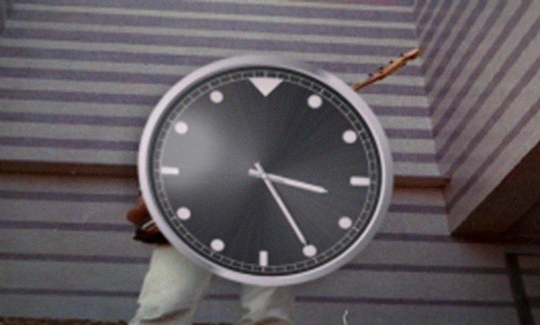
3:25
